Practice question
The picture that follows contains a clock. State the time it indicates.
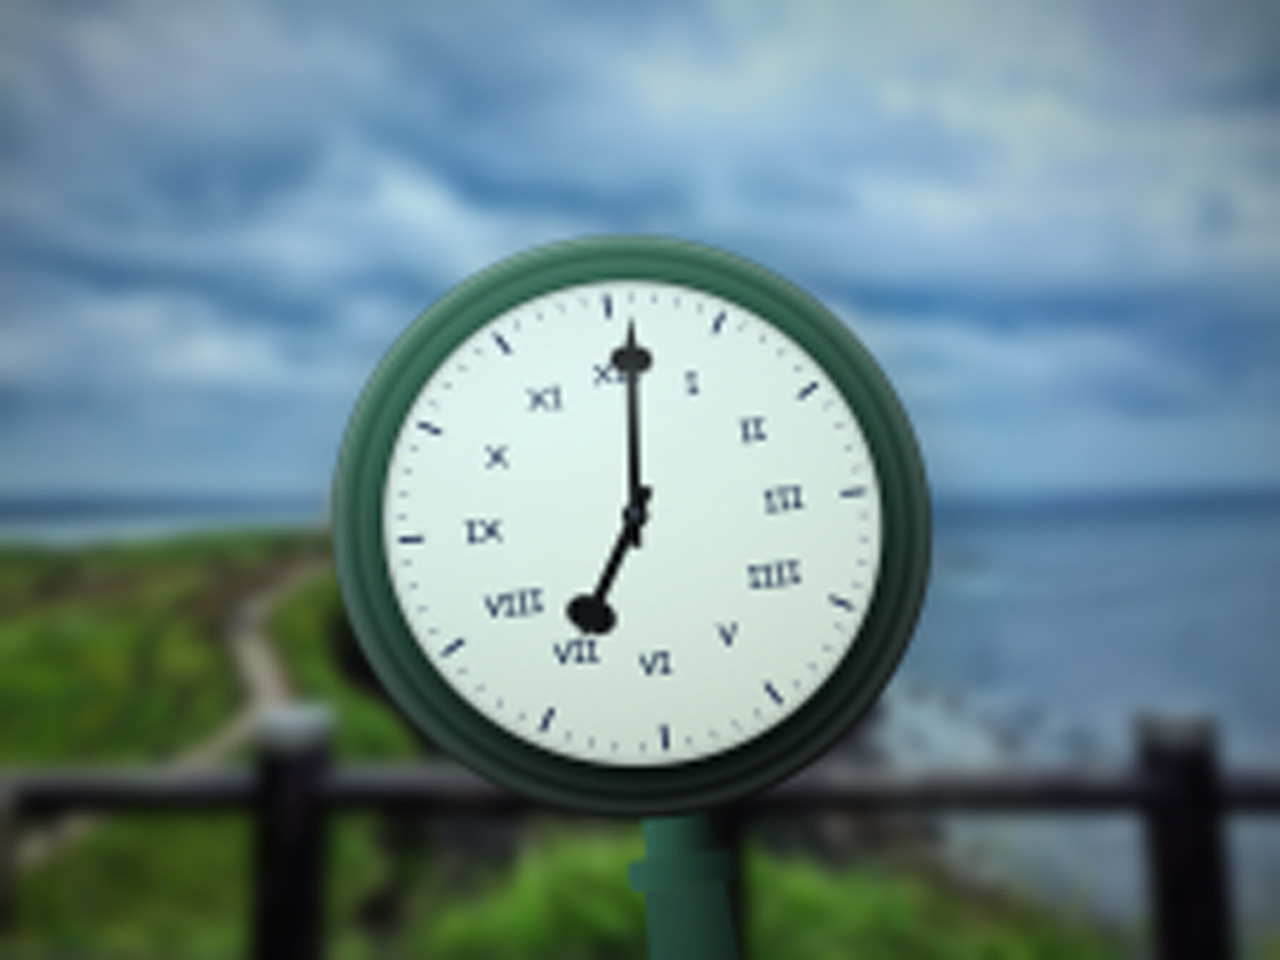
7:01
